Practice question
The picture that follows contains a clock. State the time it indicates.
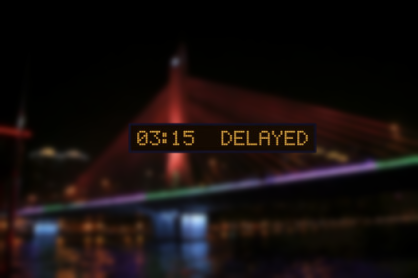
3:15
